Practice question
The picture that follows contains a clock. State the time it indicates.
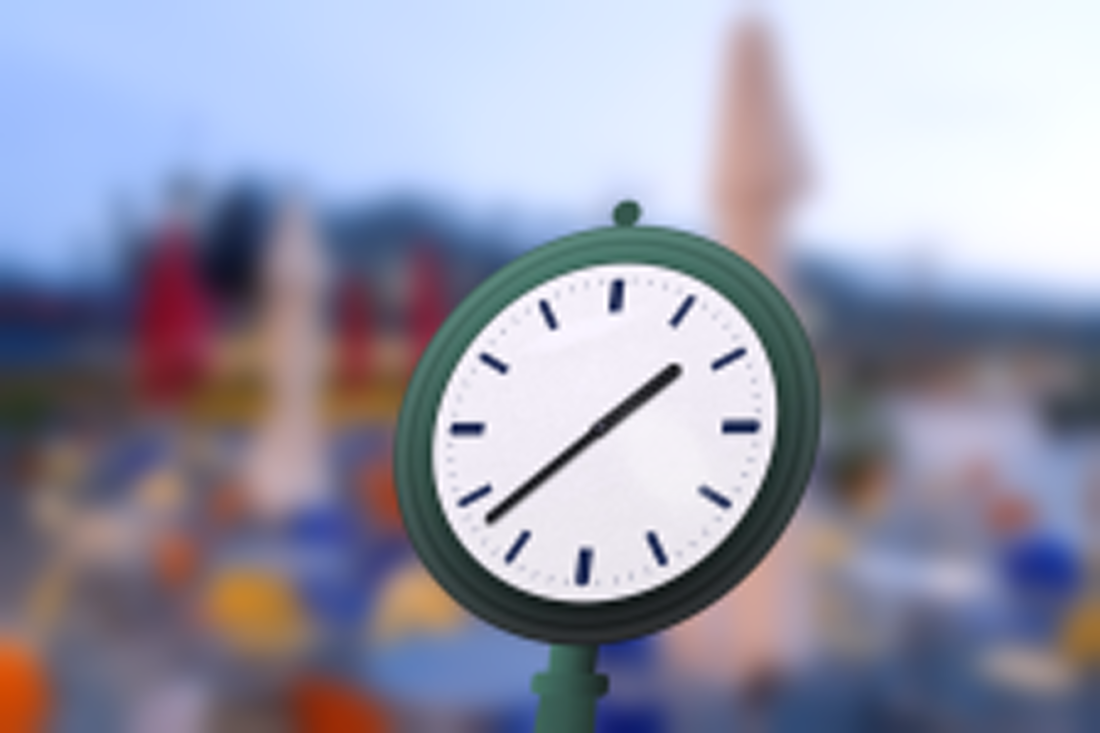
1:38
